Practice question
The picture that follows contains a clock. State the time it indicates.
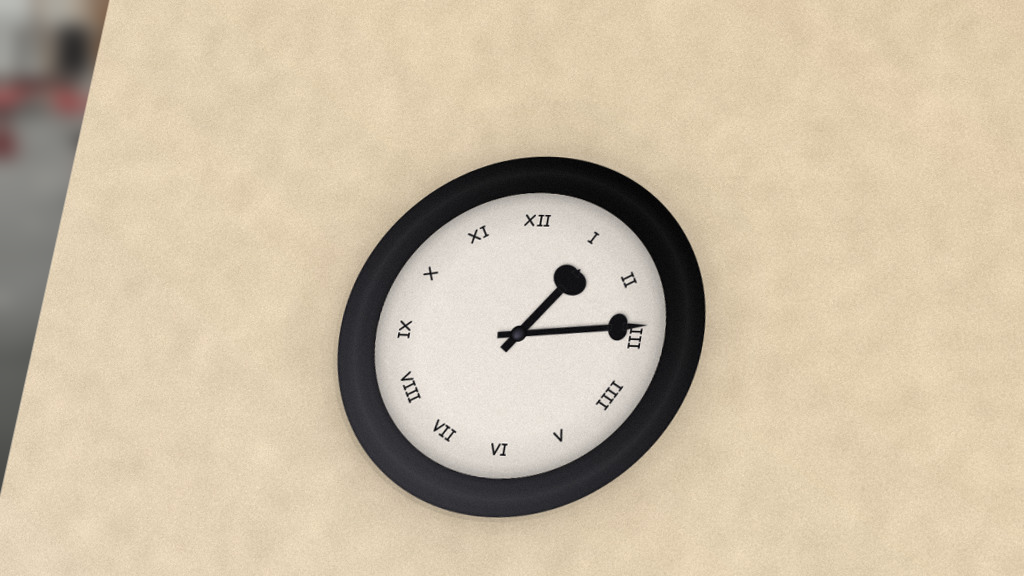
1:14
